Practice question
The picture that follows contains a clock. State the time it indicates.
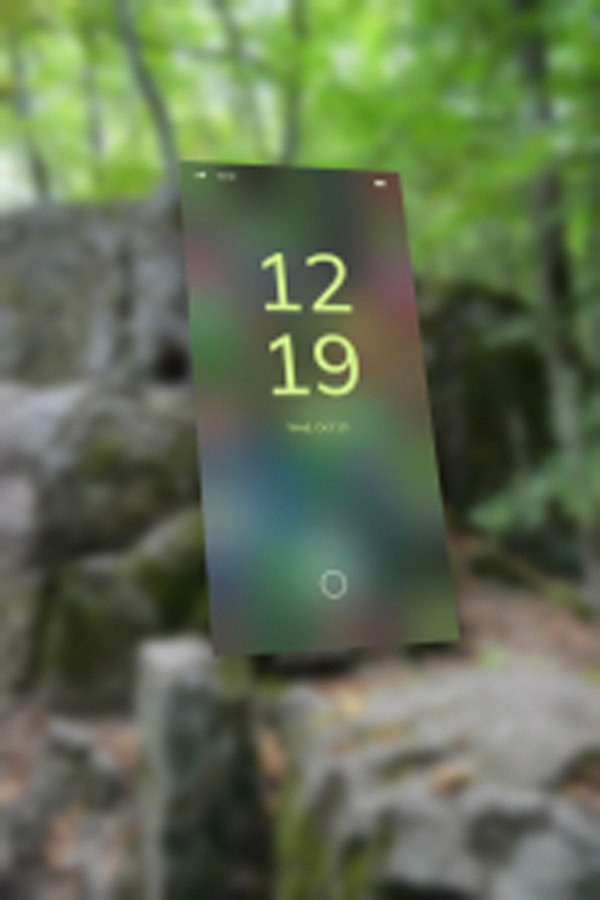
12:19
